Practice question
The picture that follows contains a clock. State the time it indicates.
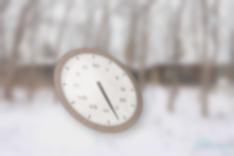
5:27
